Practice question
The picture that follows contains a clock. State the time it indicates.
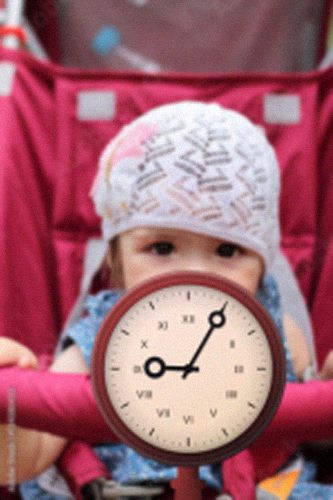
9:05
